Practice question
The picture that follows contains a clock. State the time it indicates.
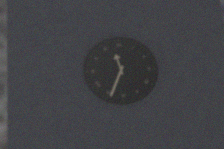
11:34
